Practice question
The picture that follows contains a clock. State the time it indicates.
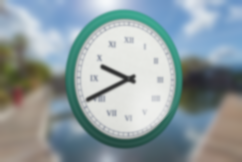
9:41
